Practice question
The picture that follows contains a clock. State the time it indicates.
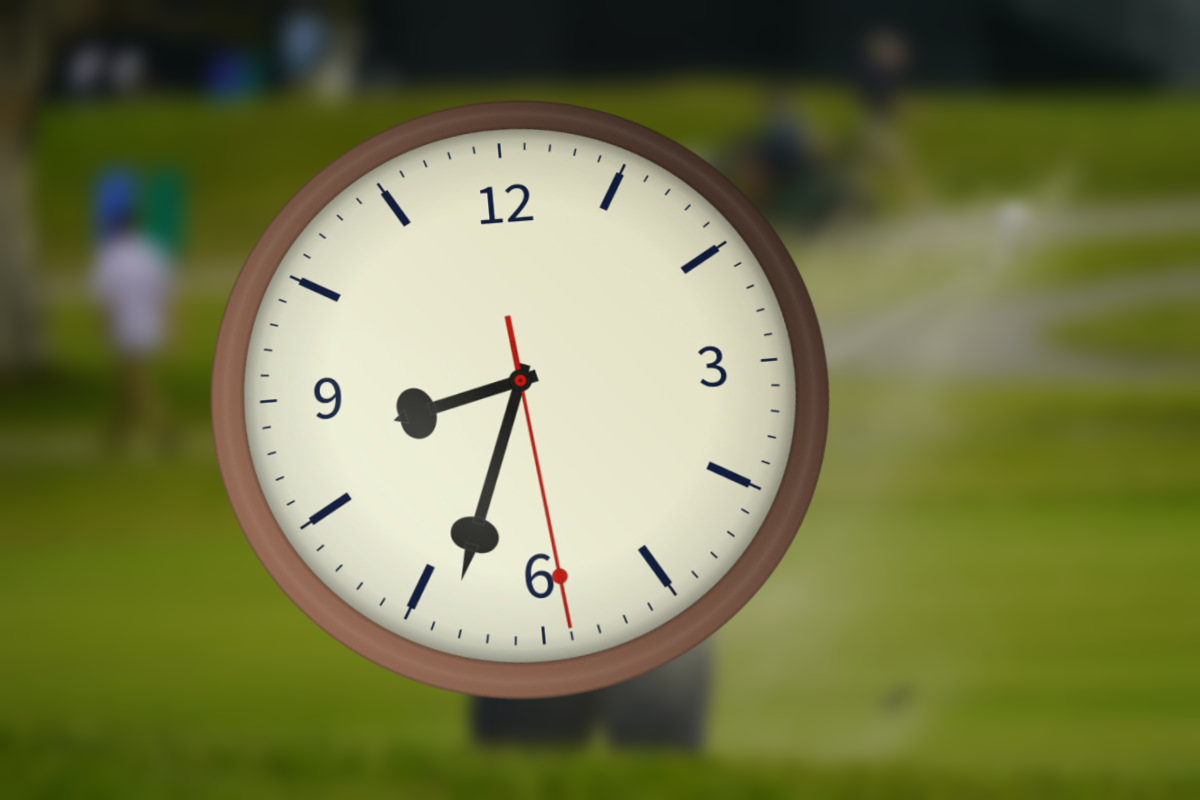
8:33:29
